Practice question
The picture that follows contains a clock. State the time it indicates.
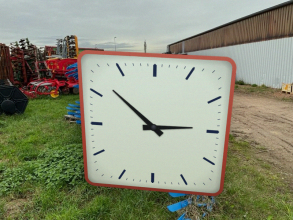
2:52
